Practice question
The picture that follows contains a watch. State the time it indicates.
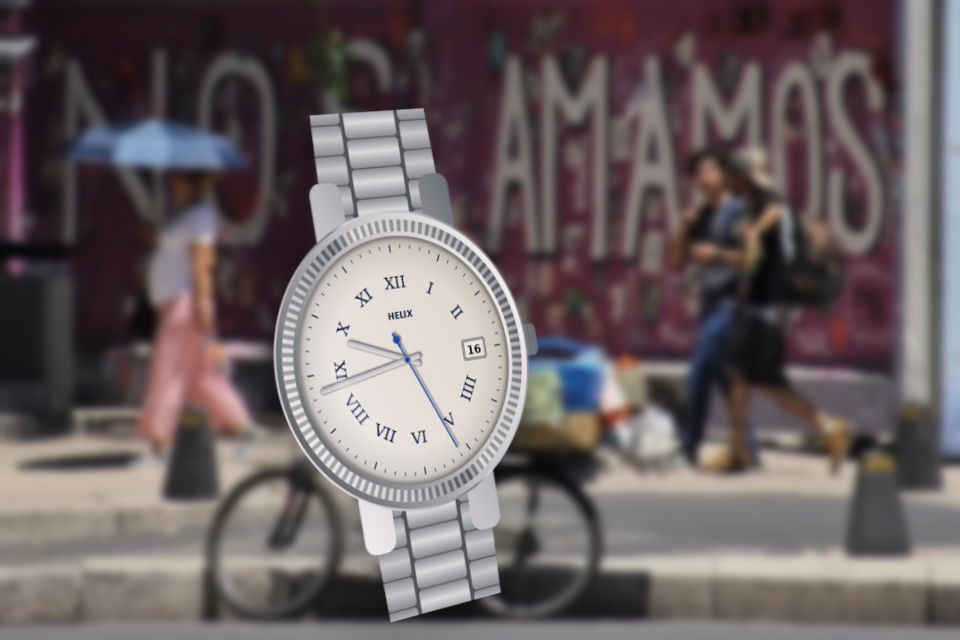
9:43:26
